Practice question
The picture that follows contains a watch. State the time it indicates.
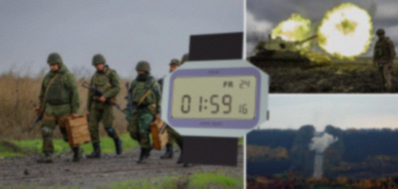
1:59
